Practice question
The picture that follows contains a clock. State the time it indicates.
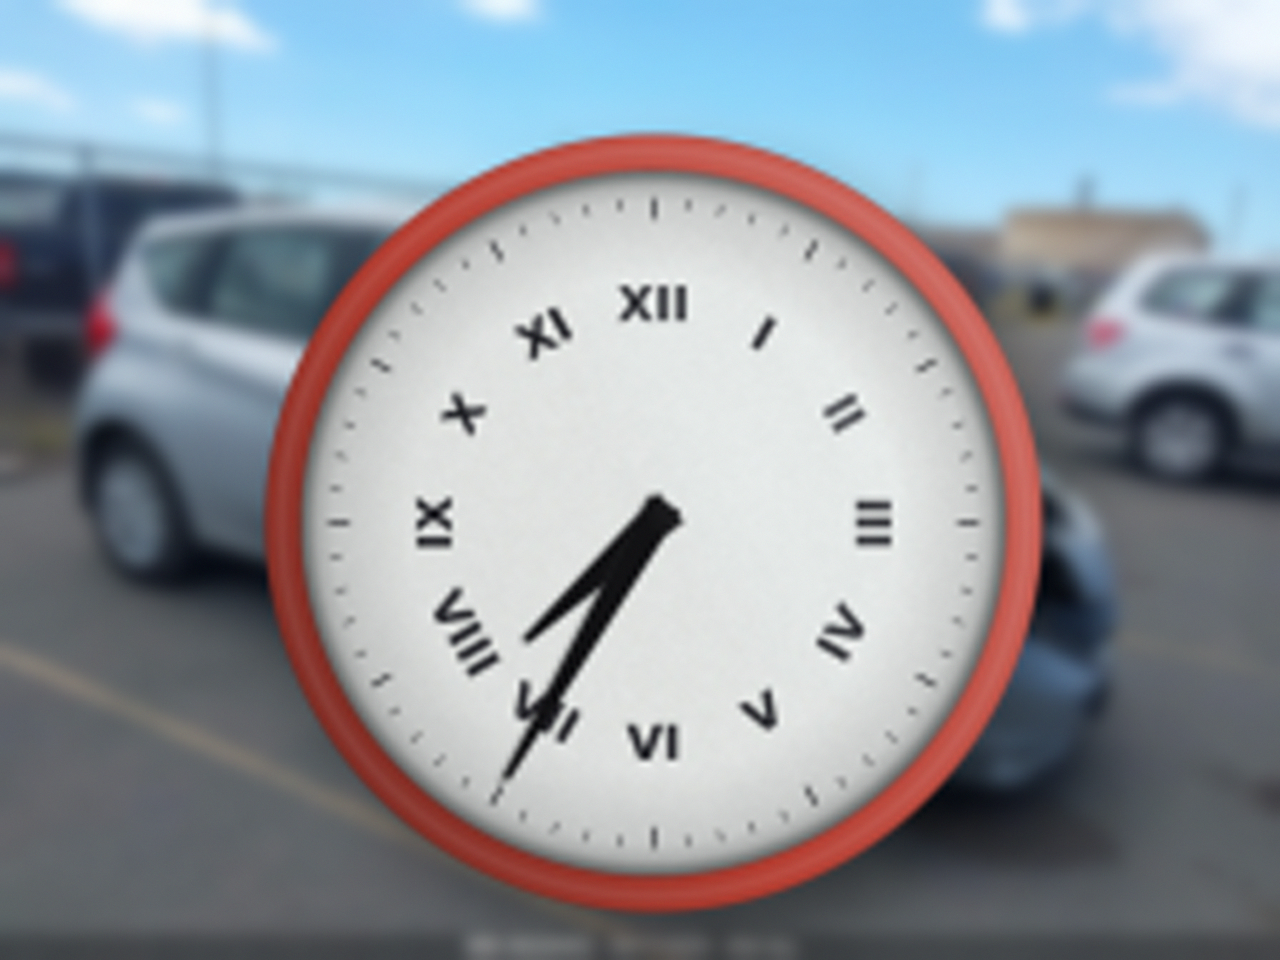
7:35
